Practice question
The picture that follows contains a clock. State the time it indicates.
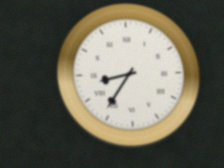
8:36
